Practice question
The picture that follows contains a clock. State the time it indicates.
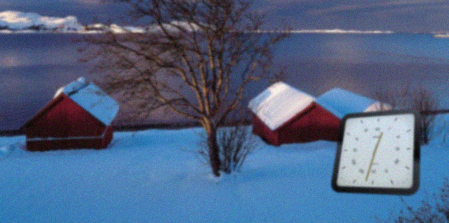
12:32
